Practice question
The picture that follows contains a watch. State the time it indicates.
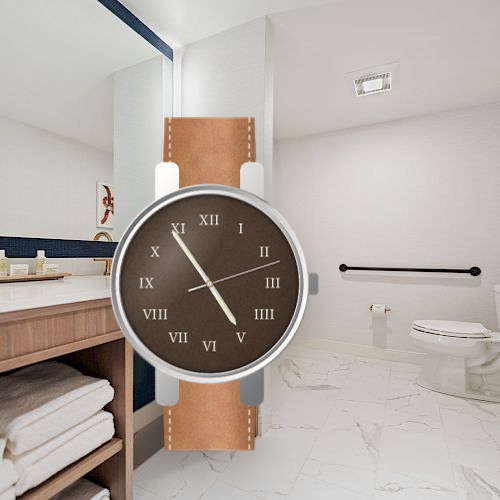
4:54:12
